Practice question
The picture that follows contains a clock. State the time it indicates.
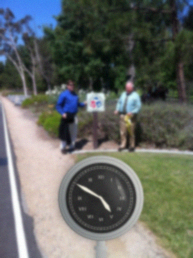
4:50
